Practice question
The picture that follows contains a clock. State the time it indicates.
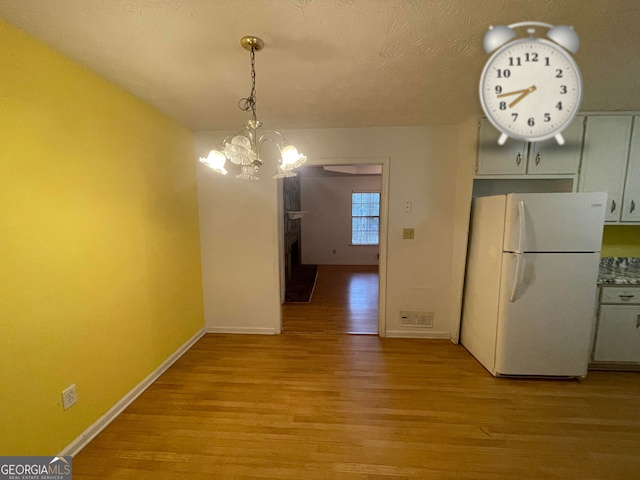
7:43
